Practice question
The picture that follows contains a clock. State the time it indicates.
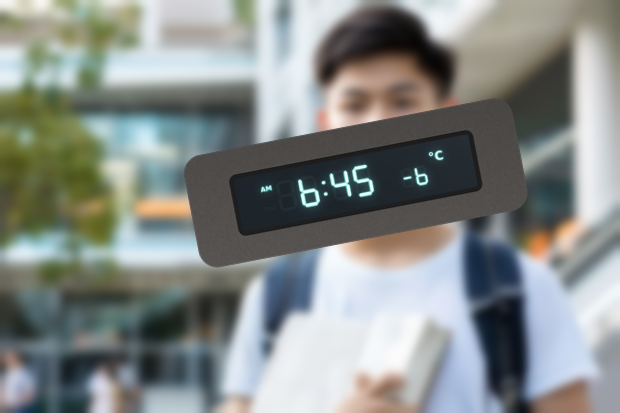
6:45
